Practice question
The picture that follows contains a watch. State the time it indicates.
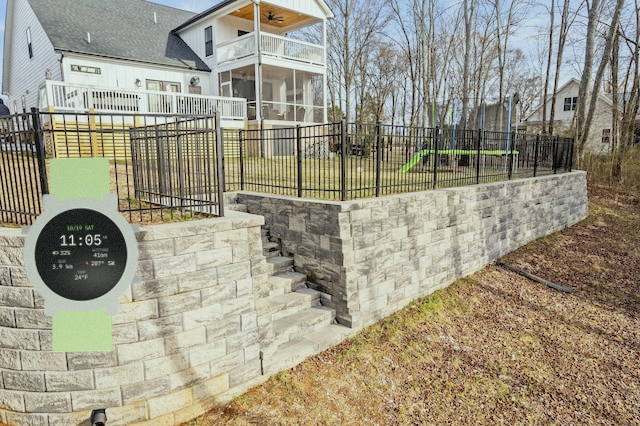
11:05
